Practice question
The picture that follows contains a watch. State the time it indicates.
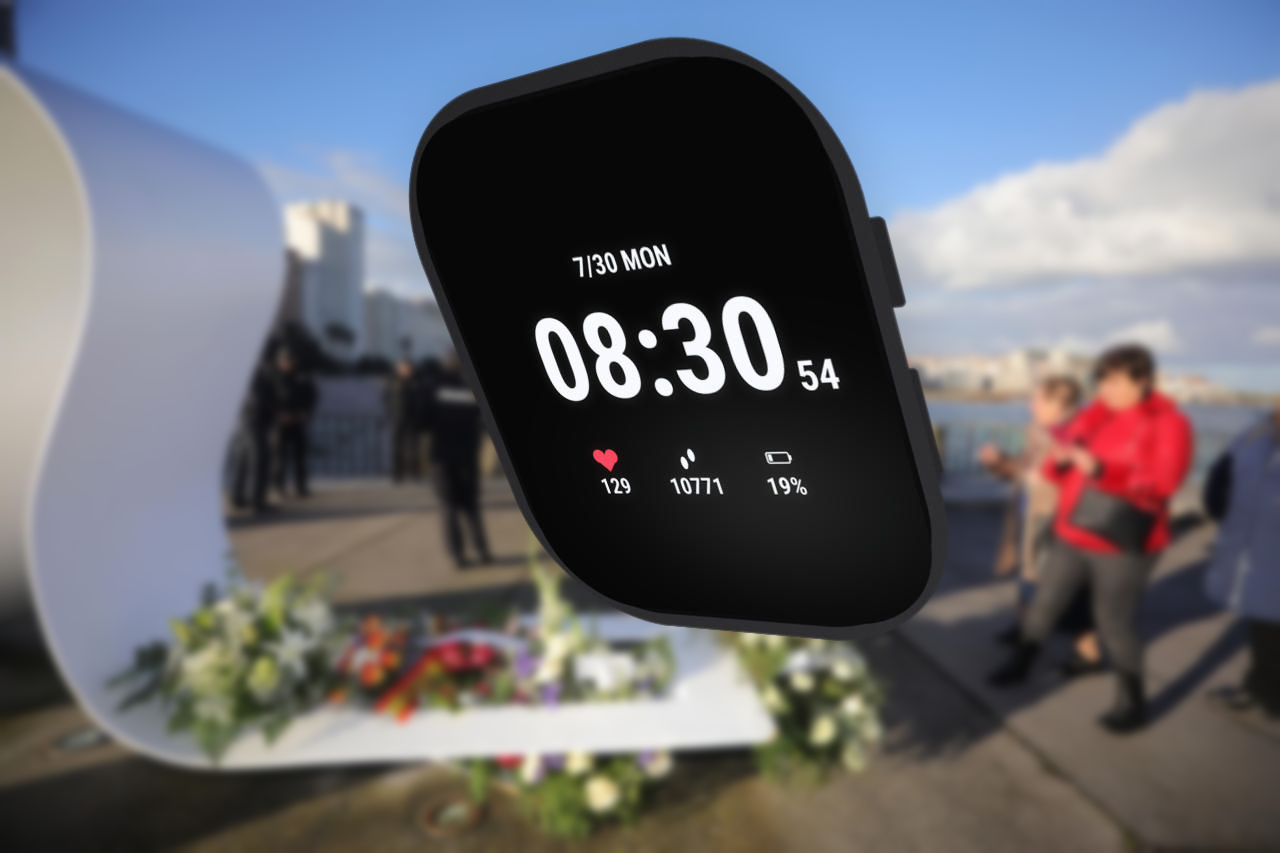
8:30:54
